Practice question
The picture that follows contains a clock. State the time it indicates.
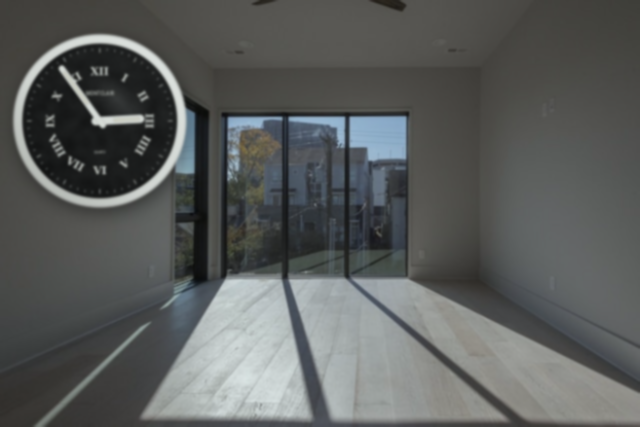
2:54
